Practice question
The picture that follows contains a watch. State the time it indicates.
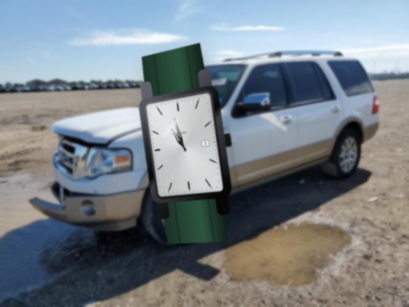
10:58
